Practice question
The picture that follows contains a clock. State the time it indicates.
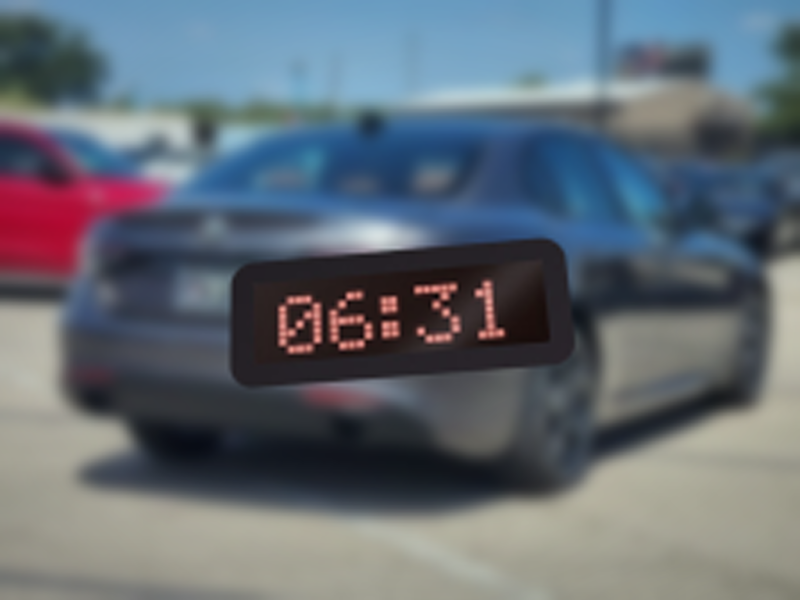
6:31
